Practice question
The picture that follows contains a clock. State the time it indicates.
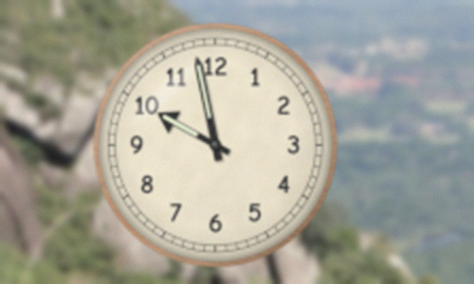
9:58
